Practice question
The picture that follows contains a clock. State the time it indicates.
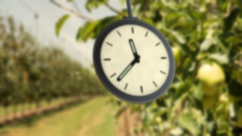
11:38
